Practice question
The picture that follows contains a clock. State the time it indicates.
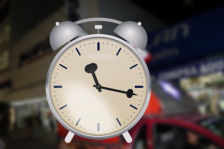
11:17
